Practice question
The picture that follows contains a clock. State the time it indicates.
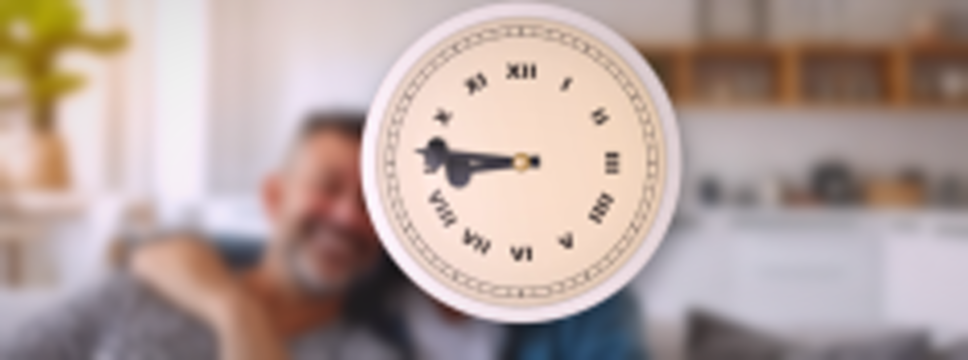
8:46
